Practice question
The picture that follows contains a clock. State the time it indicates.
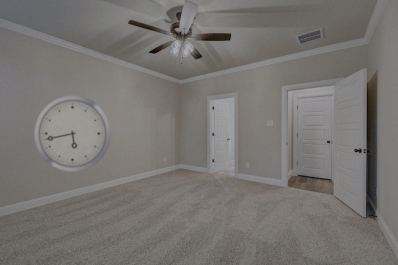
5:43
